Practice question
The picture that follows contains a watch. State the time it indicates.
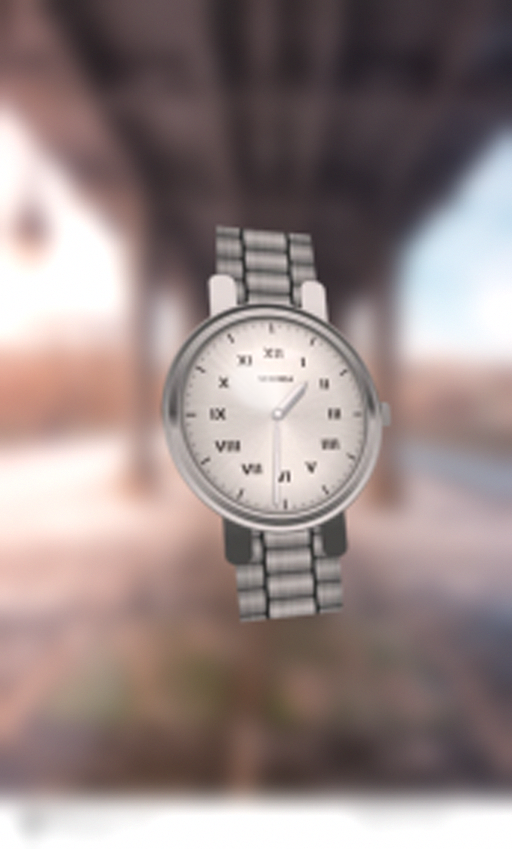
1:31
